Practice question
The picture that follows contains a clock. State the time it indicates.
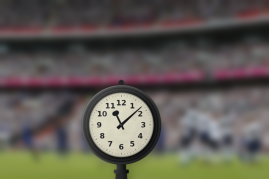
11:08
